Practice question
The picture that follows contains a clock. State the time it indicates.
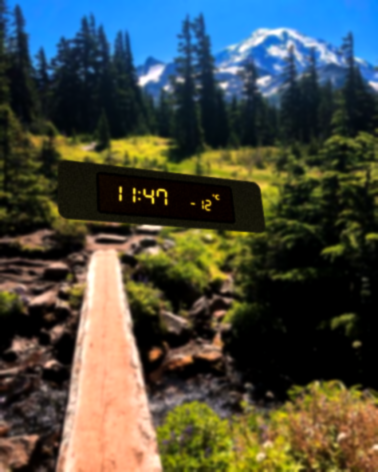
11:47
